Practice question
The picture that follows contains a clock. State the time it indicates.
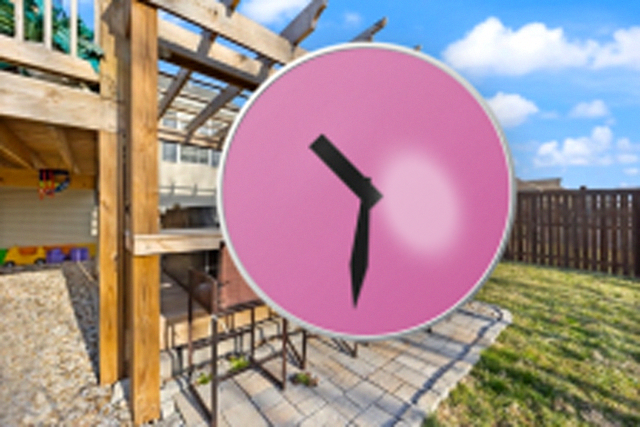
10:31
